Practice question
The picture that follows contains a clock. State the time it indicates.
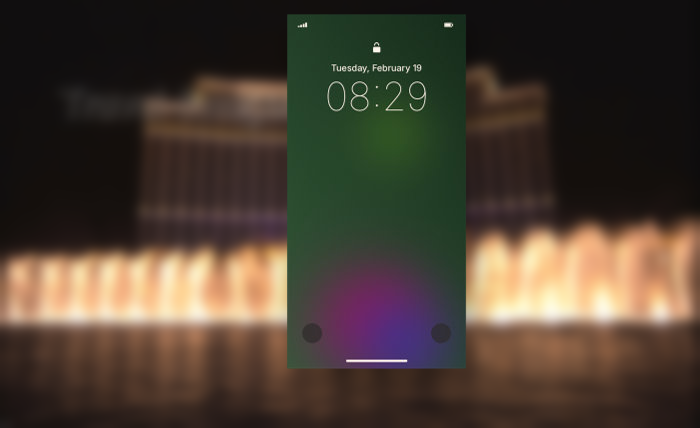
8:29
